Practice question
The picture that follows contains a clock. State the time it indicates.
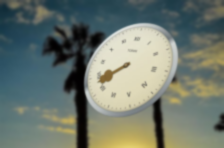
7:38
